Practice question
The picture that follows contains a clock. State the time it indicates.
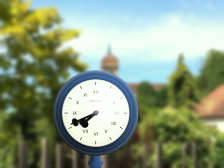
7:41
